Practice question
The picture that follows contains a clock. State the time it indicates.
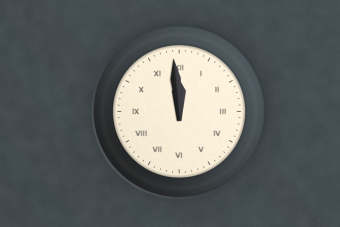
11:59
